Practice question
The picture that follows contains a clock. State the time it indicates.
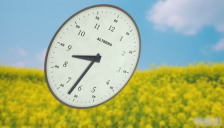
8:32
